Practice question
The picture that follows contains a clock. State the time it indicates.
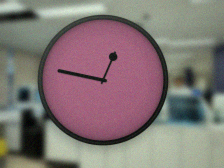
12:47
